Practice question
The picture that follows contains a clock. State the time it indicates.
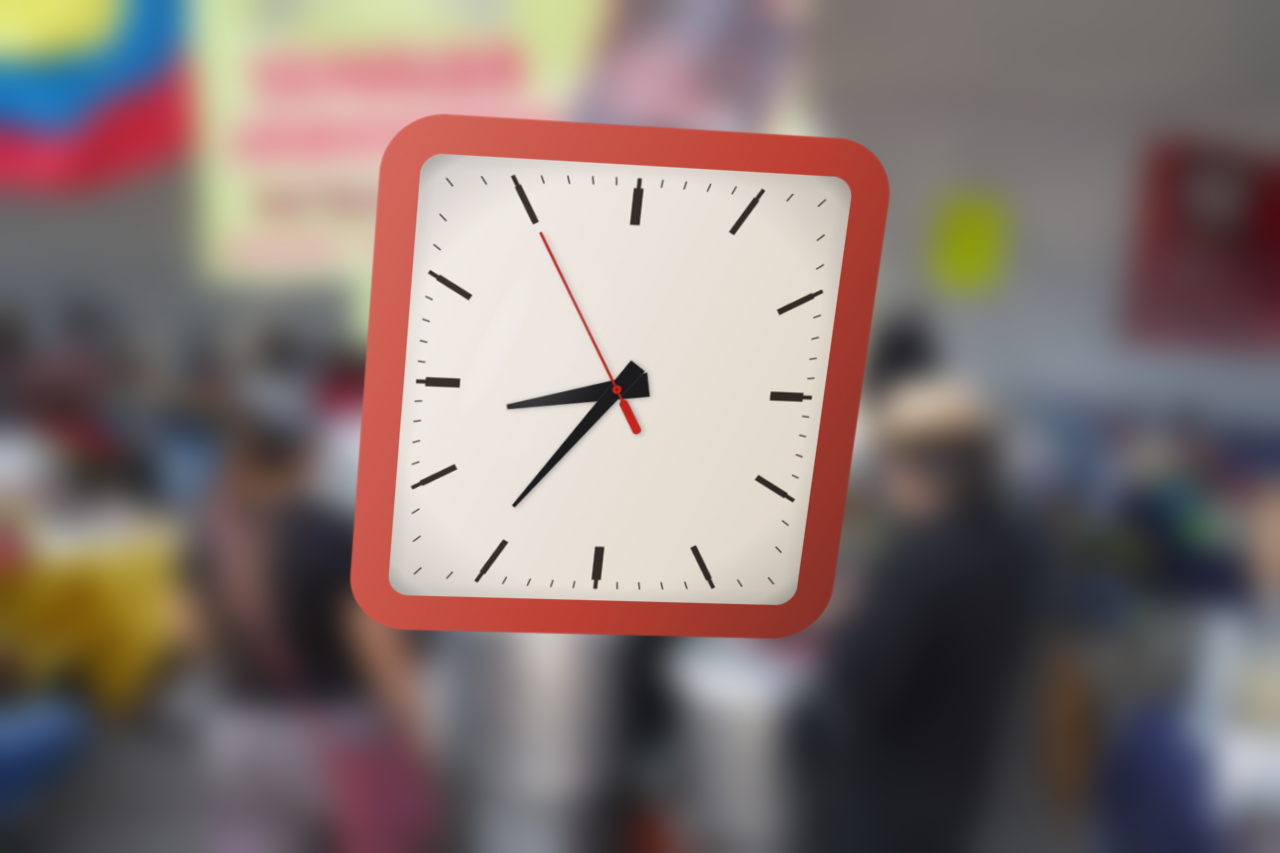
8:35:55
